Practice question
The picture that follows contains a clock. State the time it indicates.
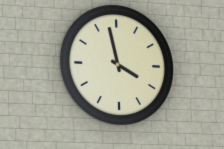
3:58
